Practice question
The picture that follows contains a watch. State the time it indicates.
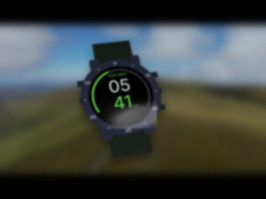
5:41
